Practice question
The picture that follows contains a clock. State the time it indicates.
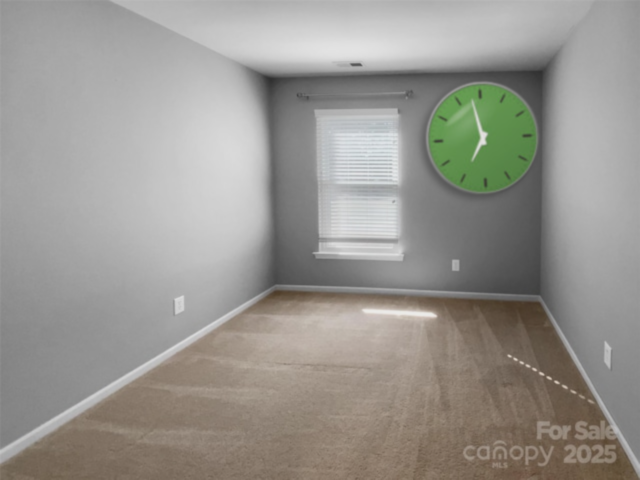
6:58
